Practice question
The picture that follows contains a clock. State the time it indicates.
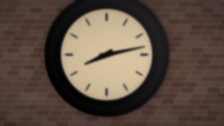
8:13
